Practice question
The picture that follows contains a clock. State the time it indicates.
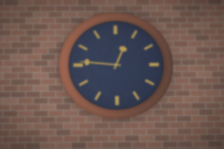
12:46
